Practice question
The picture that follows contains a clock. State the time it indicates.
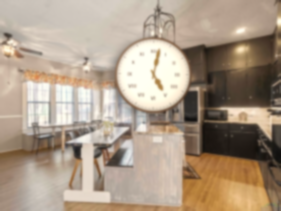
5:02
